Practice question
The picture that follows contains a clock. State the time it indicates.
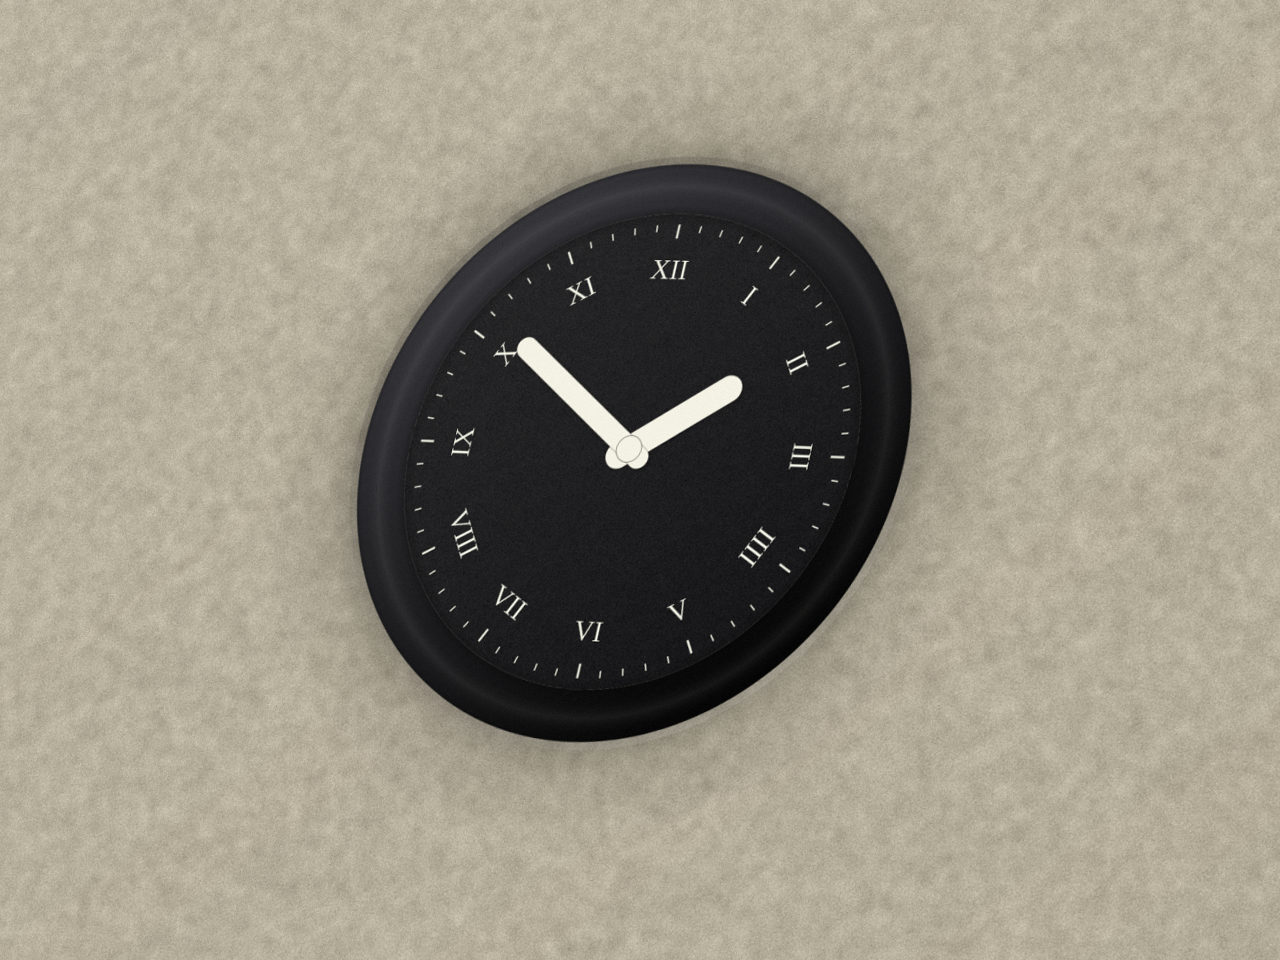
1:51
